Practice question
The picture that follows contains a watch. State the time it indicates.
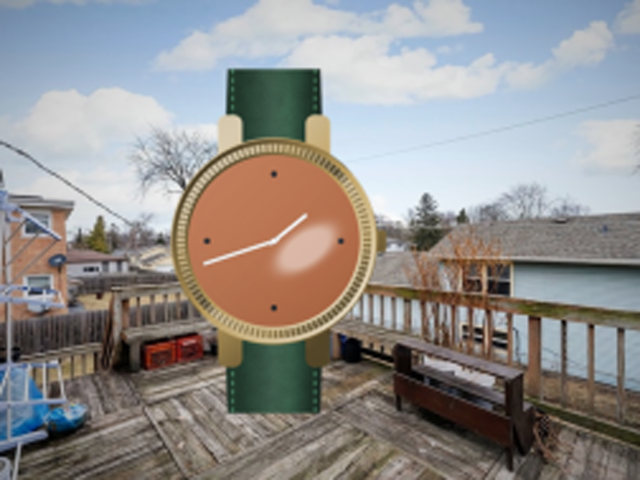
1:42
